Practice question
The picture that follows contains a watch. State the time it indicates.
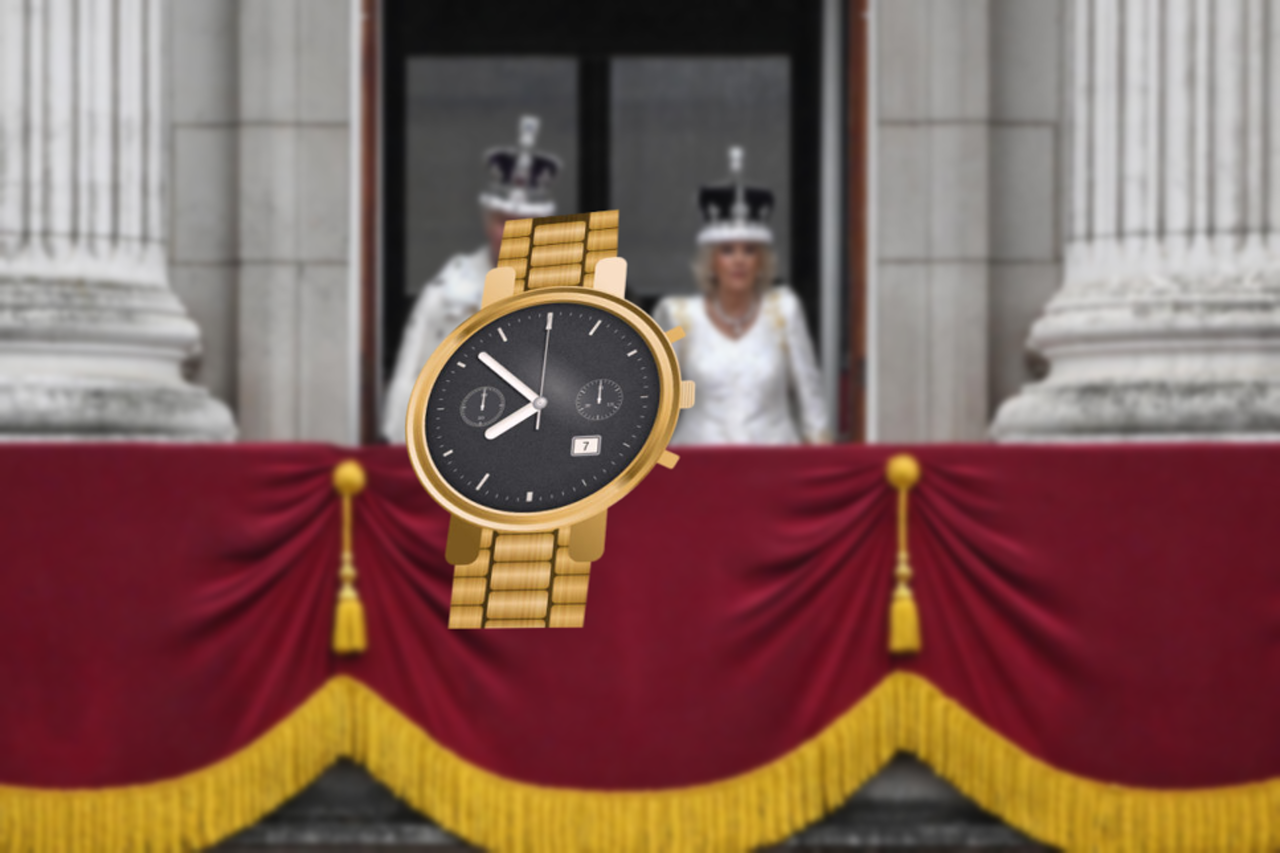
7:52
